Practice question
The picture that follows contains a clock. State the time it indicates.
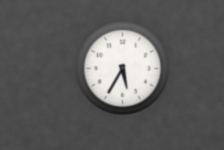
5:35
